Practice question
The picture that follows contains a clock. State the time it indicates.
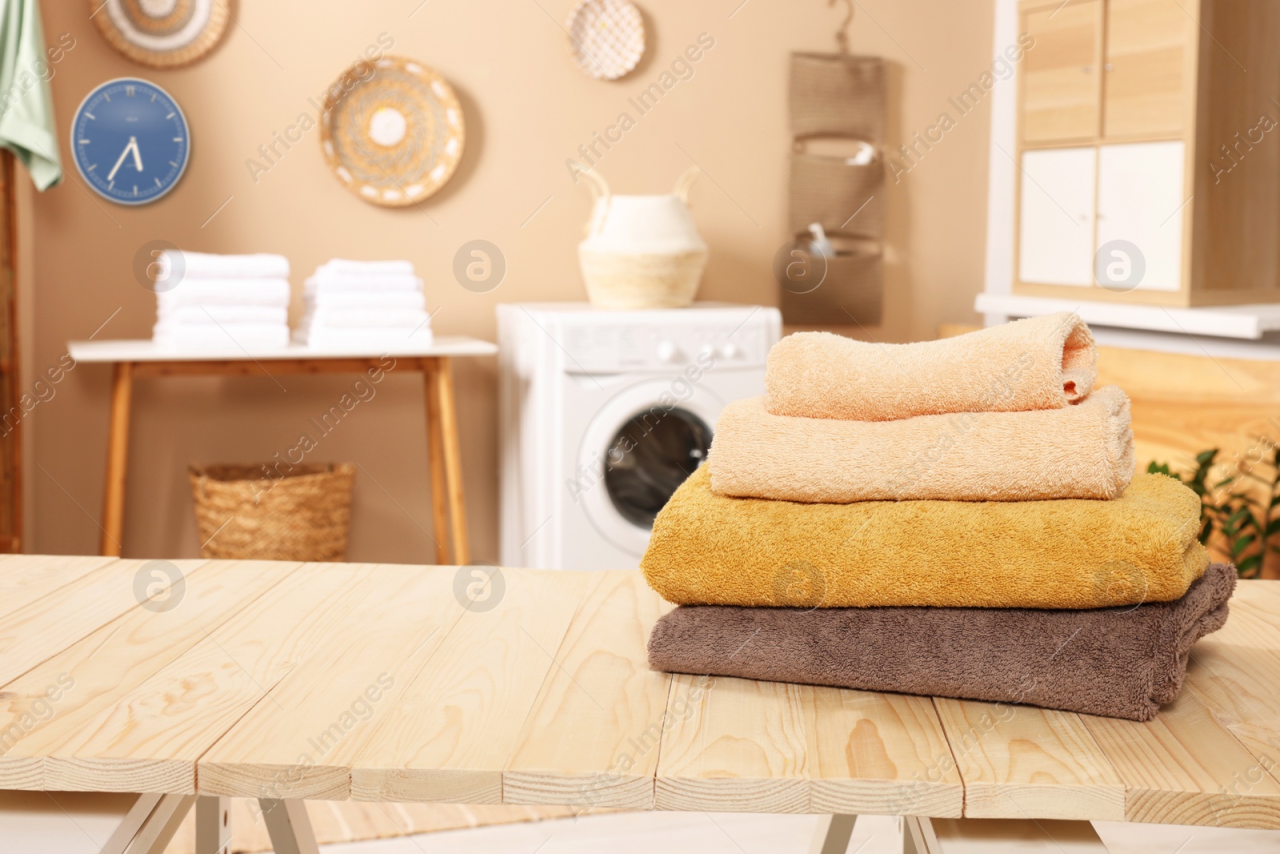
5:36
